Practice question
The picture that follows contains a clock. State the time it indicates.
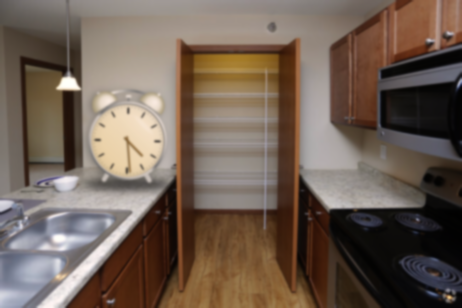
4:29
